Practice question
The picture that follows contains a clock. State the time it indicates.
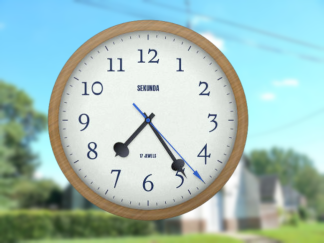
7:24:23
